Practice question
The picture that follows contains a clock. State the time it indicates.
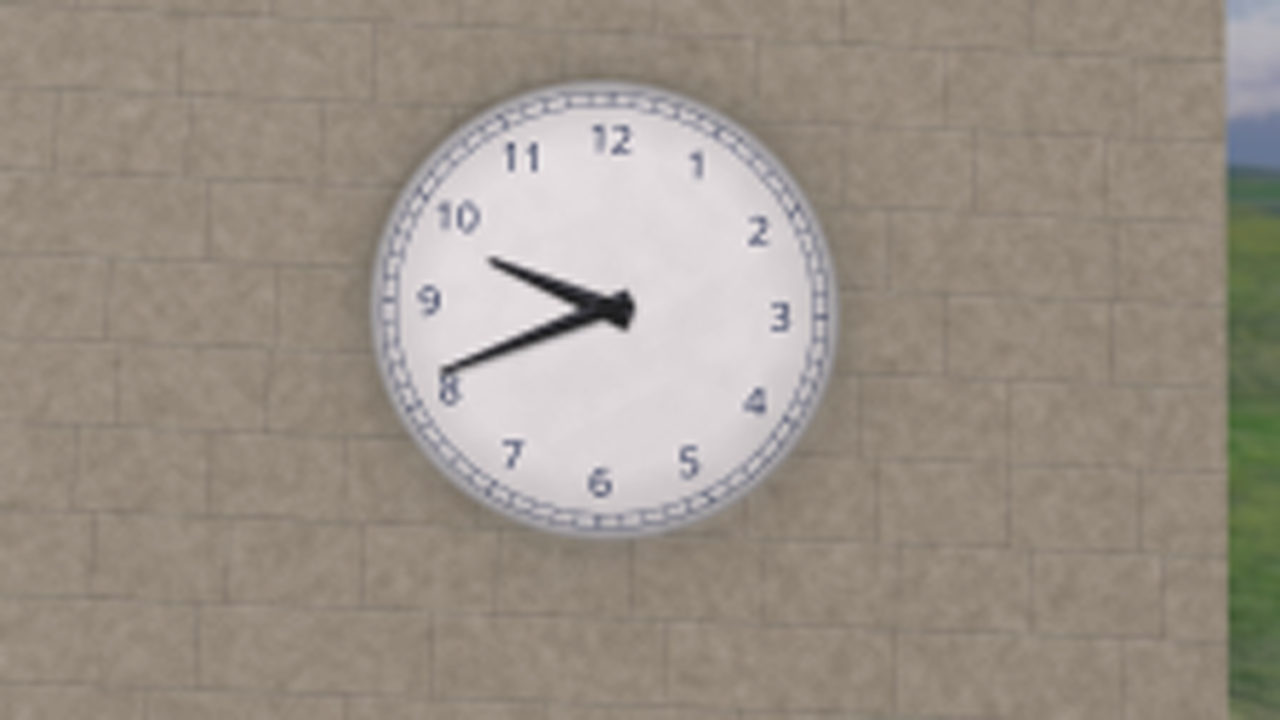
9:41
